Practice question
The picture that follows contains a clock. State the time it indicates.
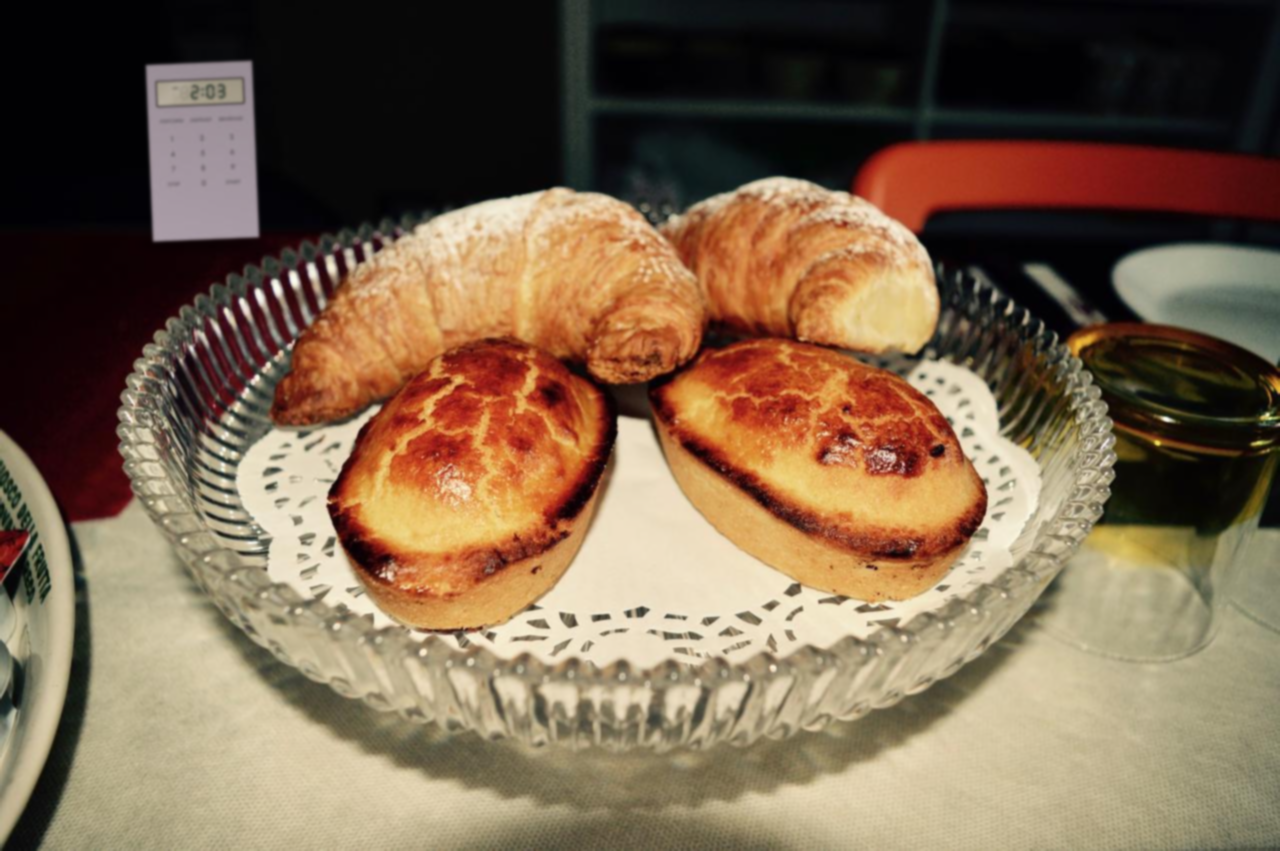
2:03
